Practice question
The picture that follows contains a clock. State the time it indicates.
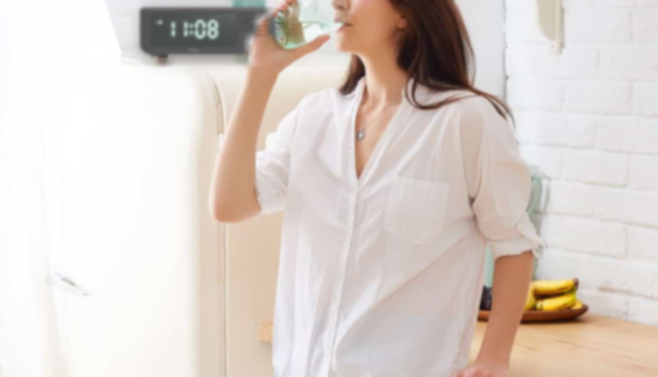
11:08
